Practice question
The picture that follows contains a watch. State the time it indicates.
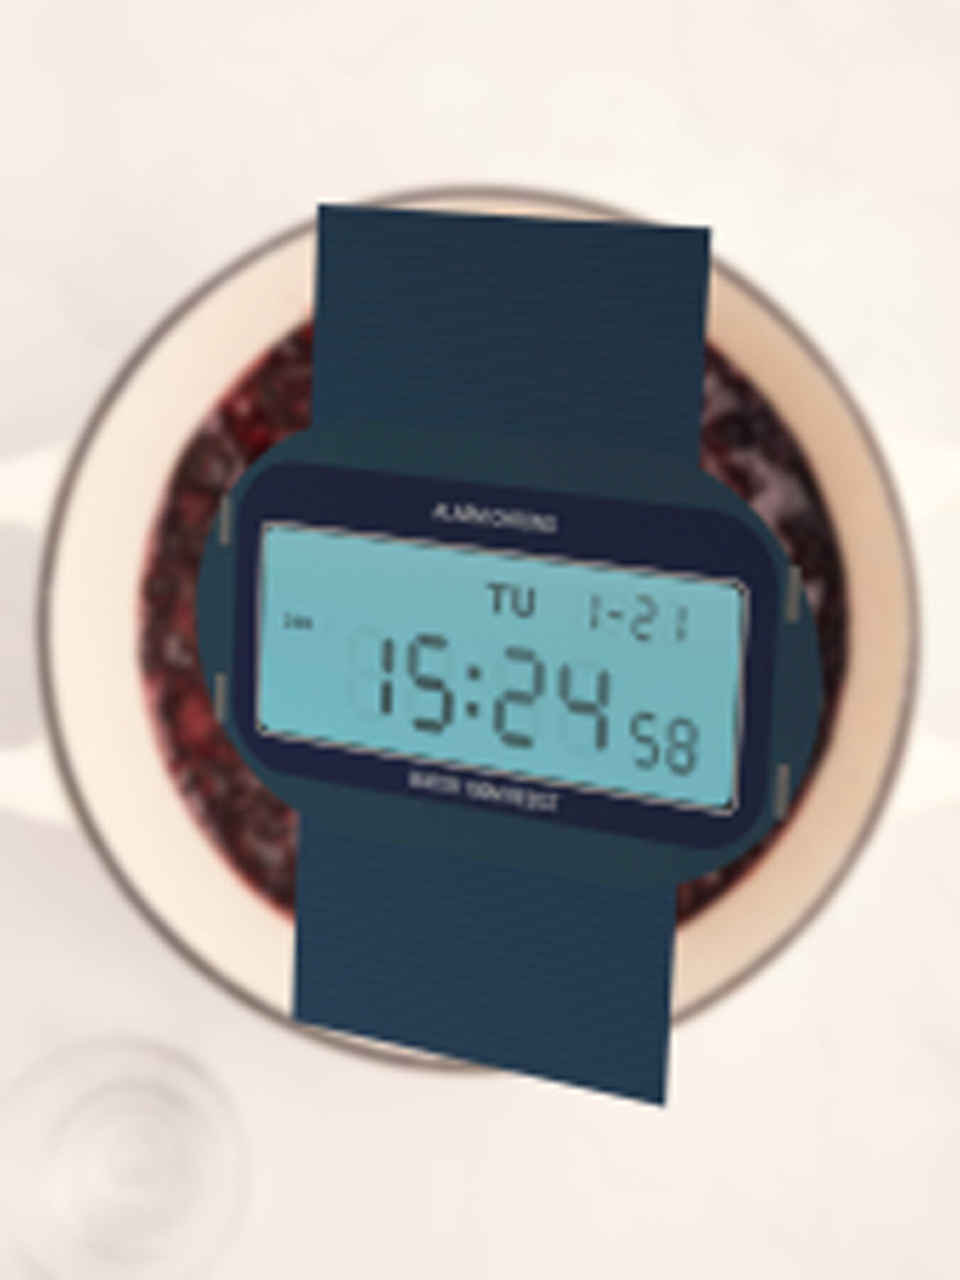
15:24:58
